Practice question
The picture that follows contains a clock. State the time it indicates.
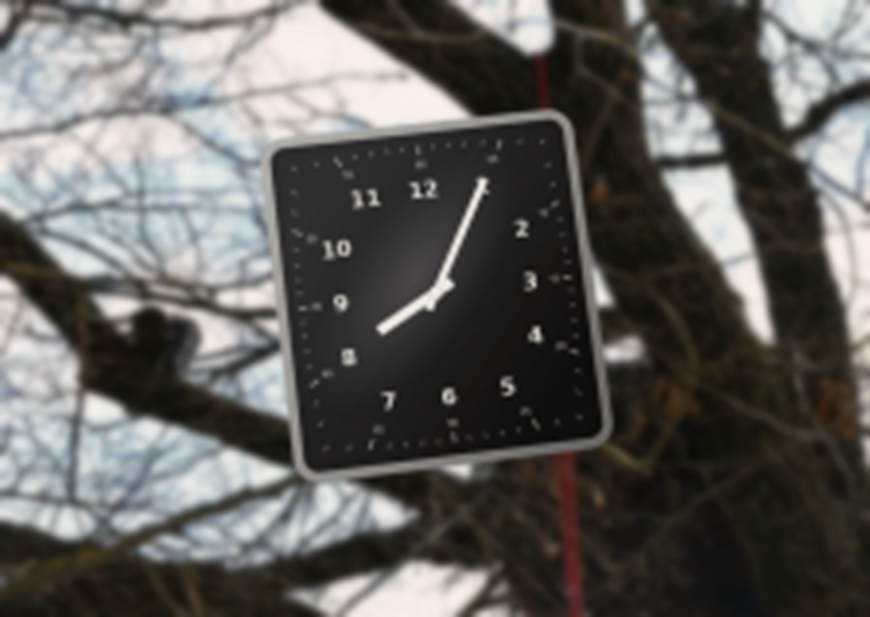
8:05
